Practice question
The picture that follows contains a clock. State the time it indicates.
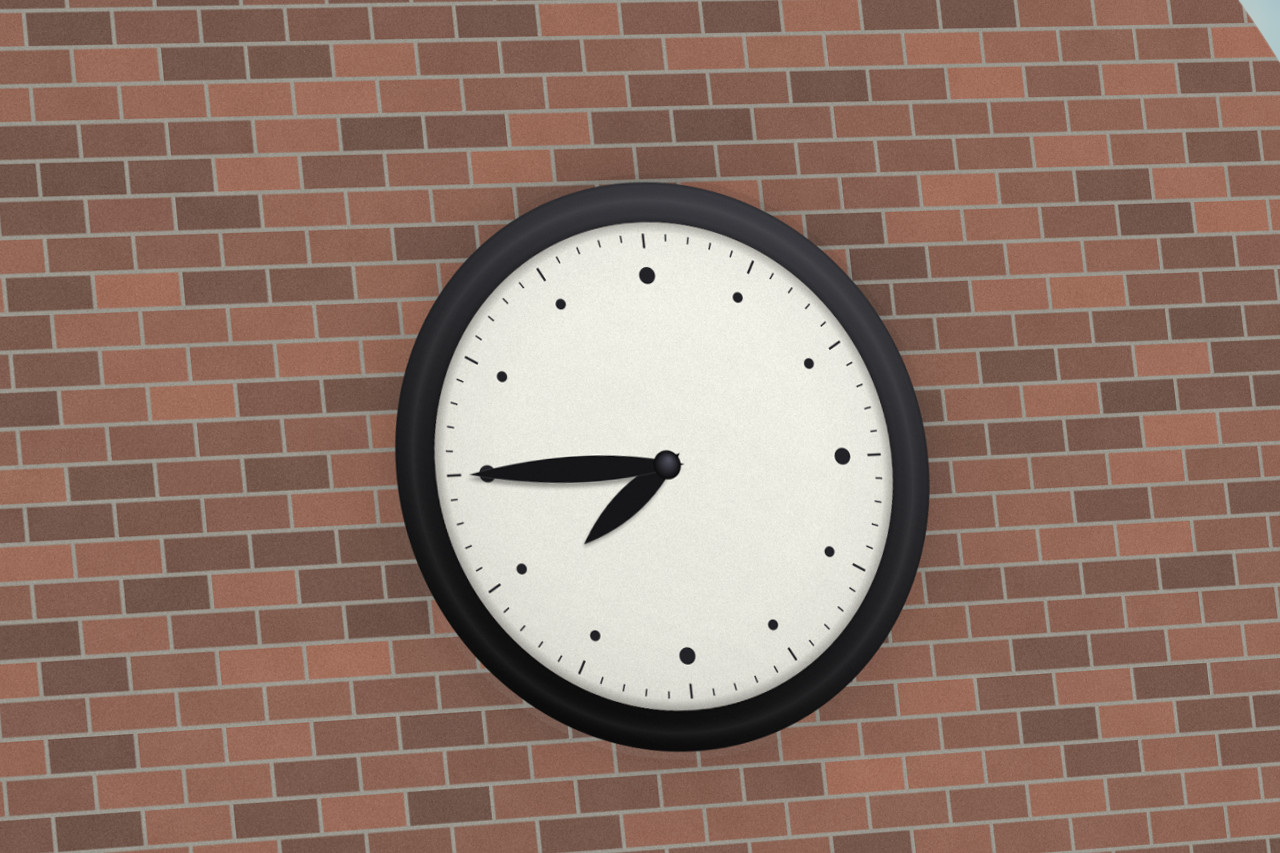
7:45
